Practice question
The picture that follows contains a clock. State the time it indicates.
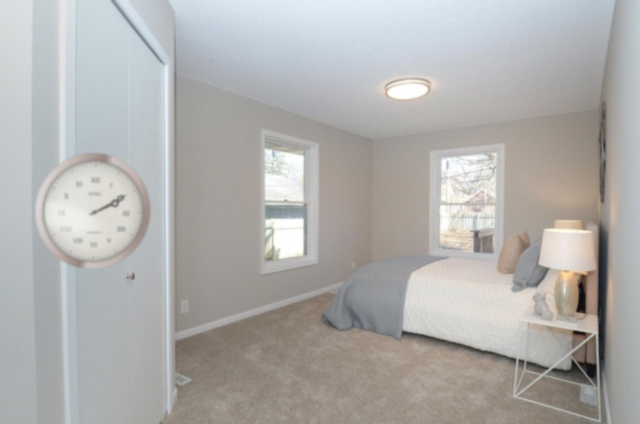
2:10
